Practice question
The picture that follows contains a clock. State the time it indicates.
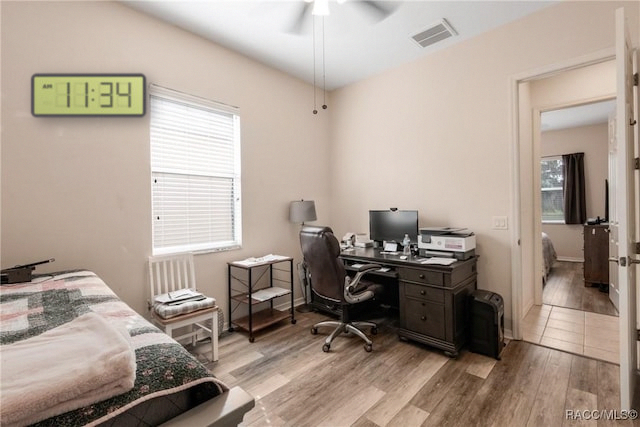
11:34
